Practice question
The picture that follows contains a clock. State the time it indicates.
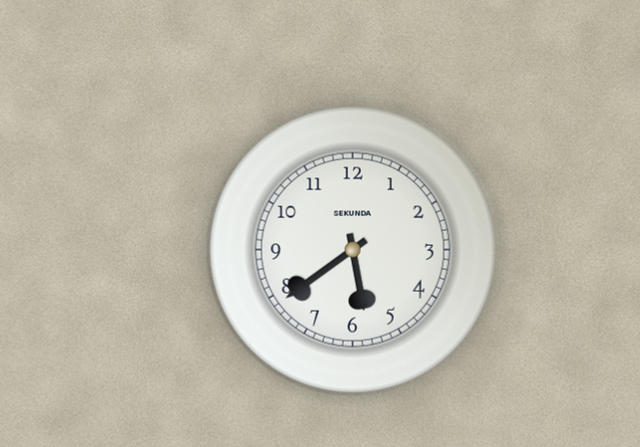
5:39
